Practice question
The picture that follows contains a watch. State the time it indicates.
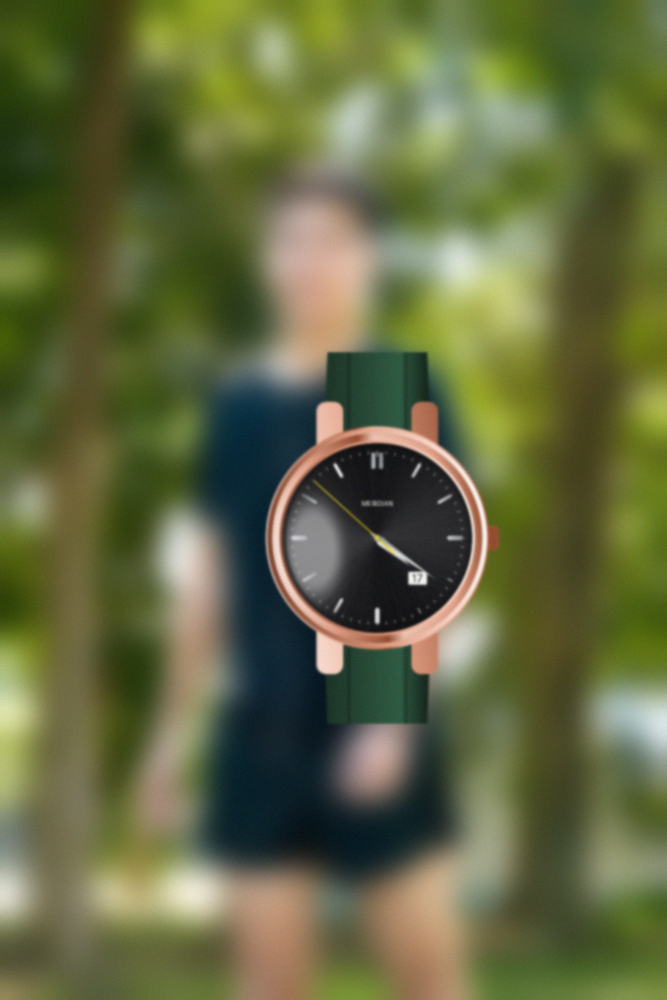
4:20:52
